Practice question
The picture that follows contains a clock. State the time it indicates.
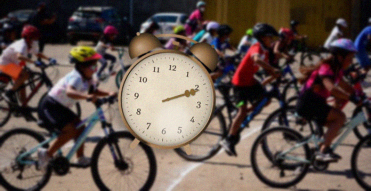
2:11
